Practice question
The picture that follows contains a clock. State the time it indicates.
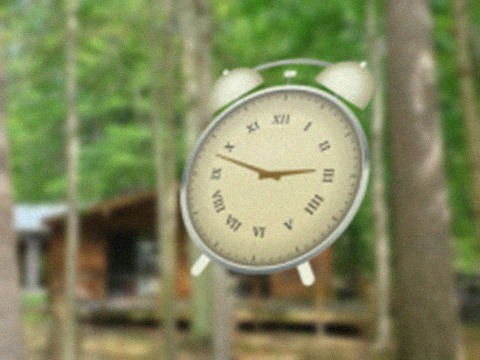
2:48
